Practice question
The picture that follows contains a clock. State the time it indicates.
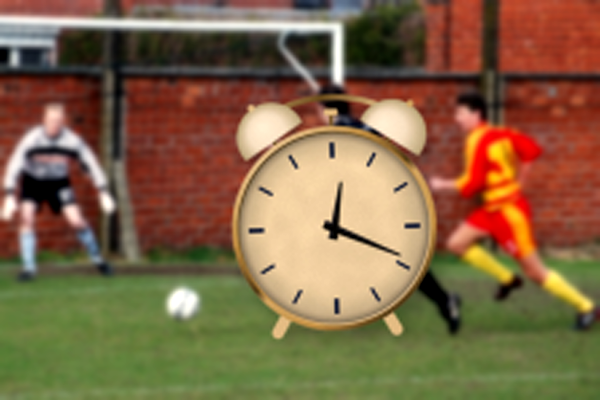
12:19
